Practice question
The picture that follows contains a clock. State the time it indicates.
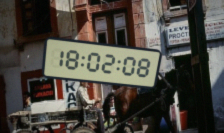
18:02:08
